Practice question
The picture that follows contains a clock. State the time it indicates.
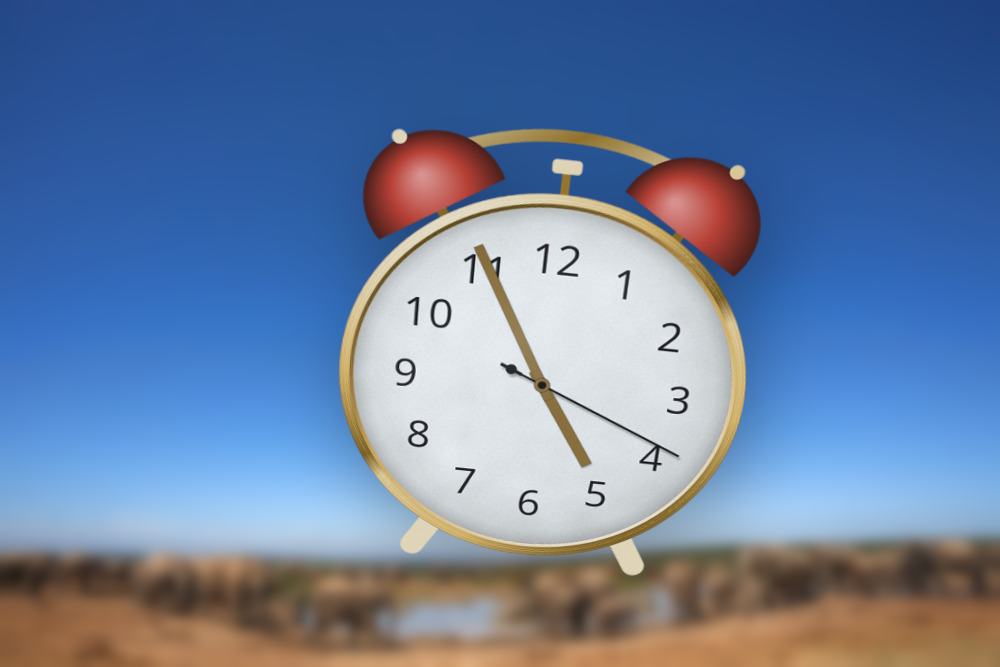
4:55:19
